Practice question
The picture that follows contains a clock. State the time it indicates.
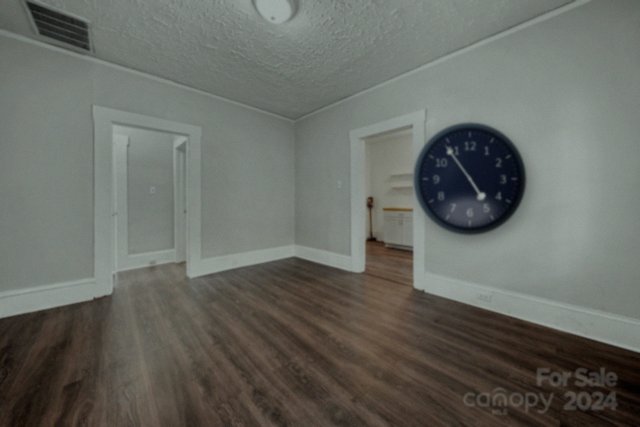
4:54
